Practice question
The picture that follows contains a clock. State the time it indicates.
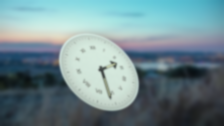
2:31
